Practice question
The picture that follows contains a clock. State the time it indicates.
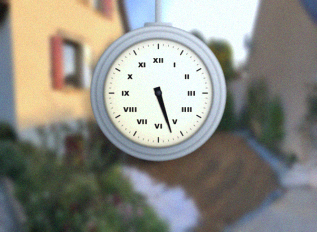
5:27
